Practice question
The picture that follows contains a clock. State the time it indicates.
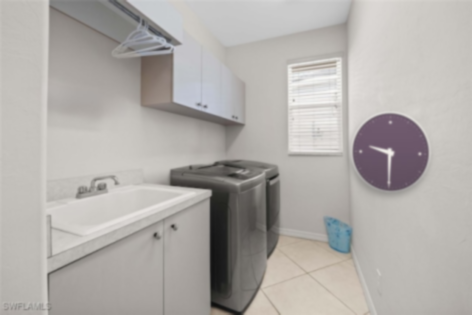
9:30
